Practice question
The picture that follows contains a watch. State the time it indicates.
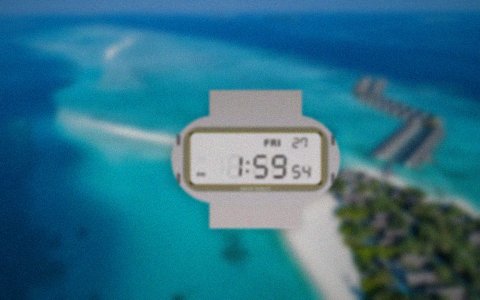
1:59:54
